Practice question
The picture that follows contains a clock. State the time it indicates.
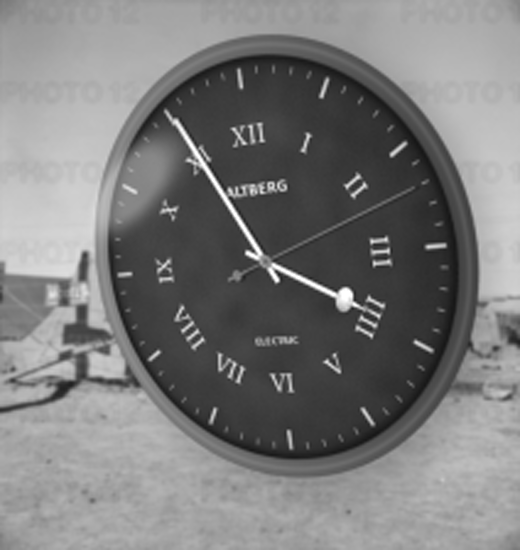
3:55:12
